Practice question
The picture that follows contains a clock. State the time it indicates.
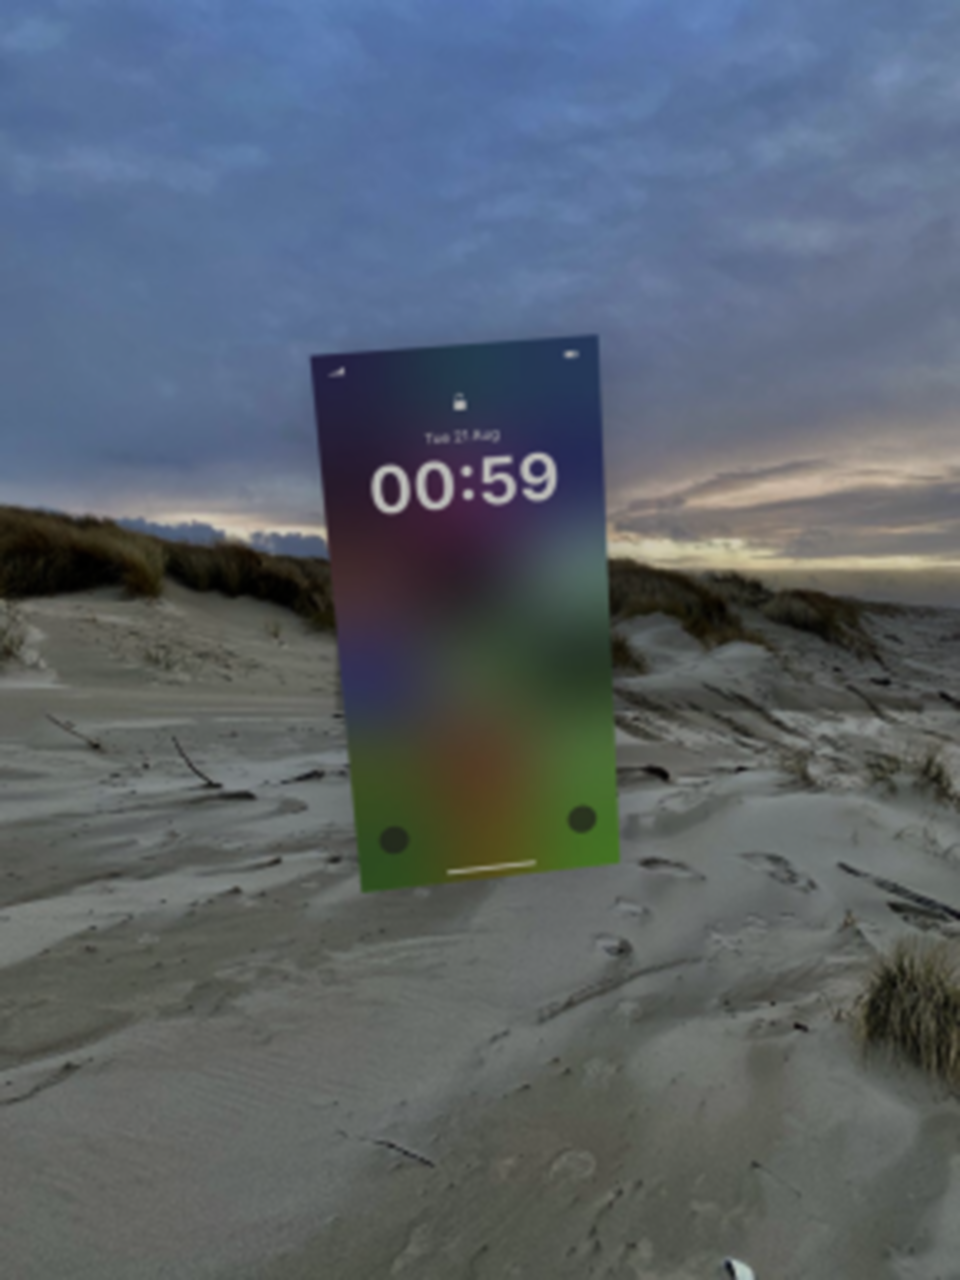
0:59
